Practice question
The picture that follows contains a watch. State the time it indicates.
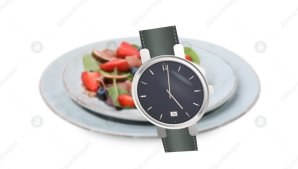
5:01
